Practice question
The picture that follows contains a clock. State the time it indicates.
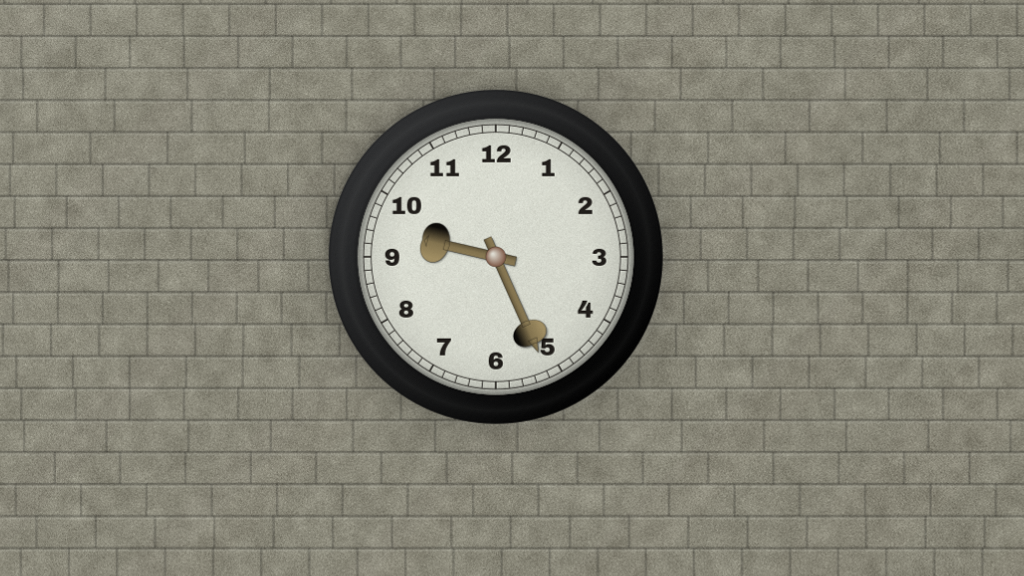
9:26
